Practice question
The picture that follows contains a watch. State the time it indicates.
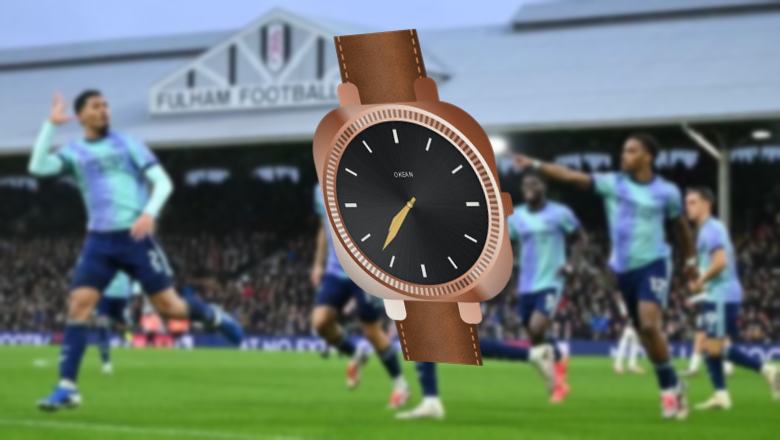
7:37
